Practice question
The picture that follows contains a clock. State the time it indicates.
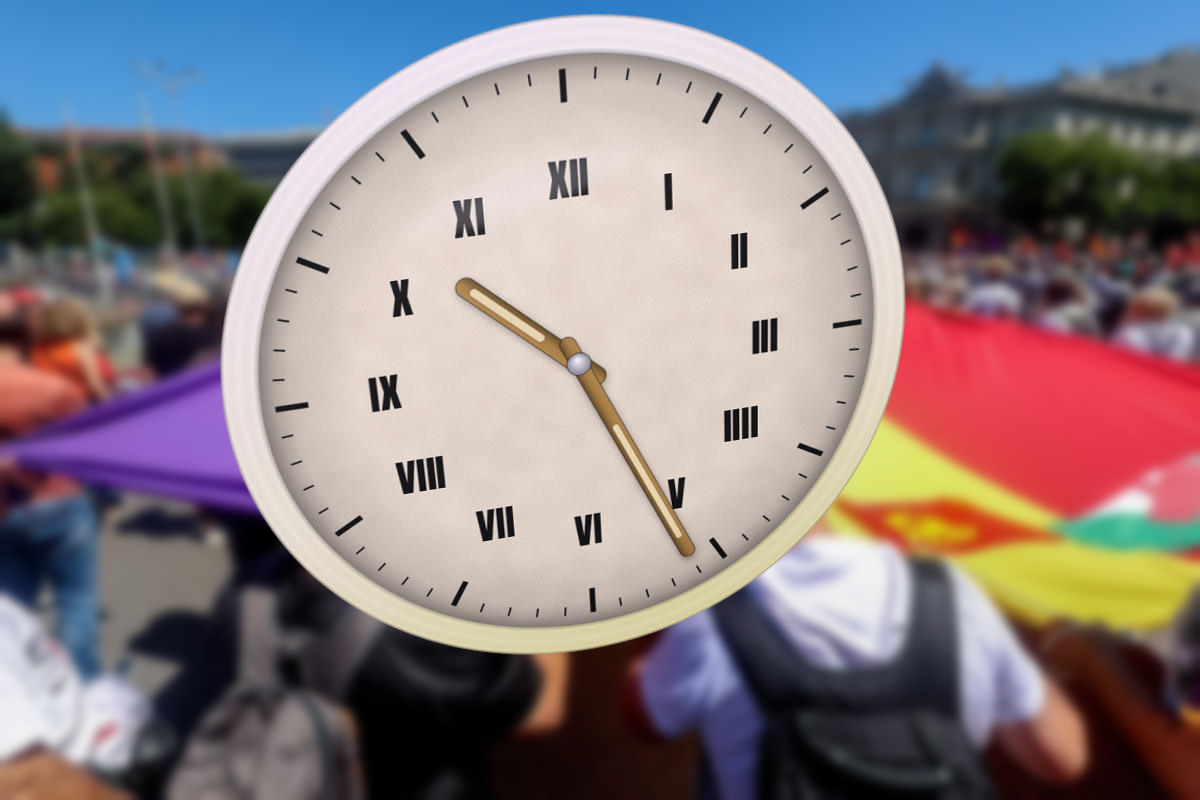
10:26
